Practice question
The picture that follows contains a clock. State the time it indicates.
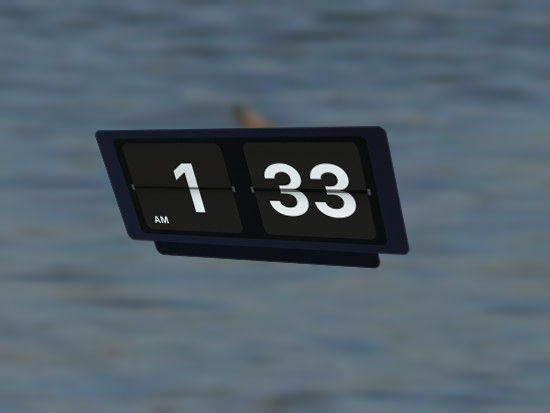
1:33
